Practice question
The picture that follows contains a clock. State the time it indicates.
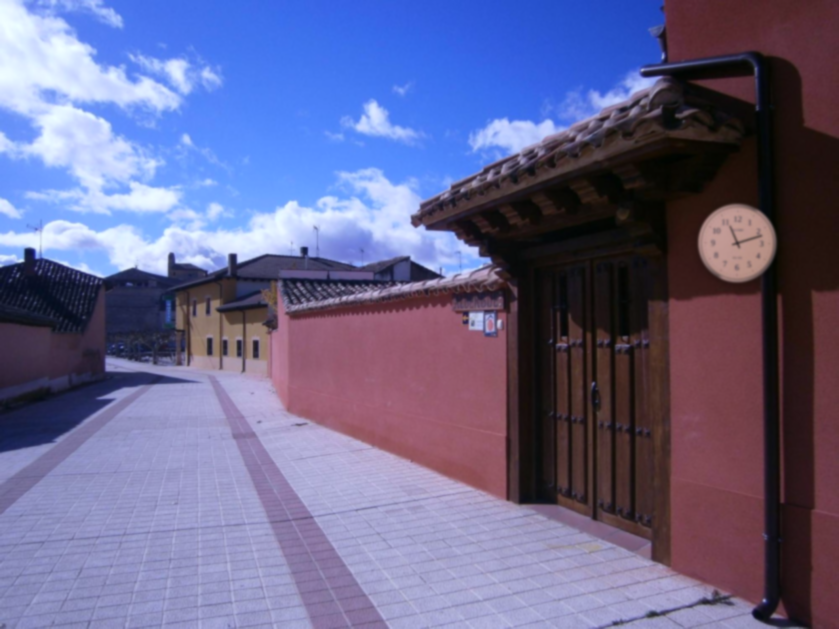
11:12
